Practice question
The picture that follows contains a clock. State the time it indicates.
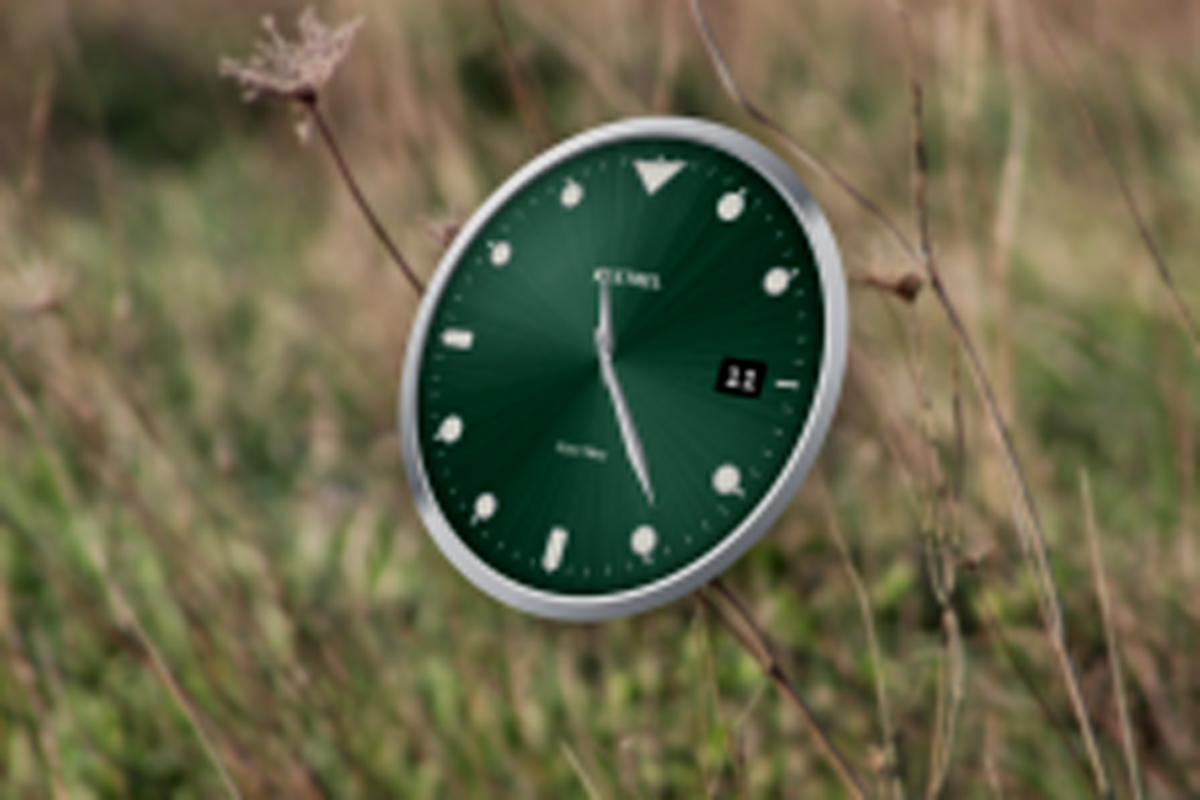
11:24
